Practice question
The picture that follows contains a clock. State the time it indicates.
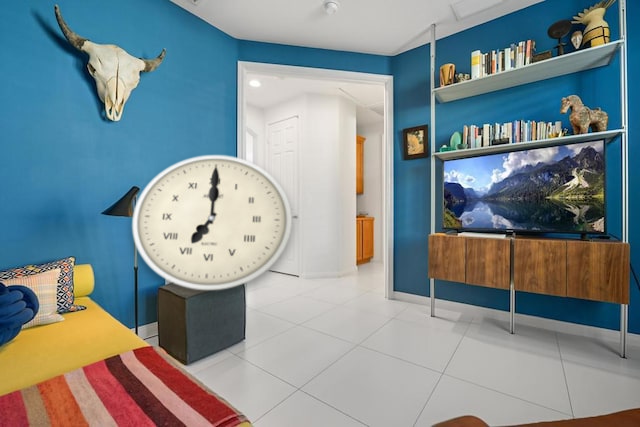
7:00
